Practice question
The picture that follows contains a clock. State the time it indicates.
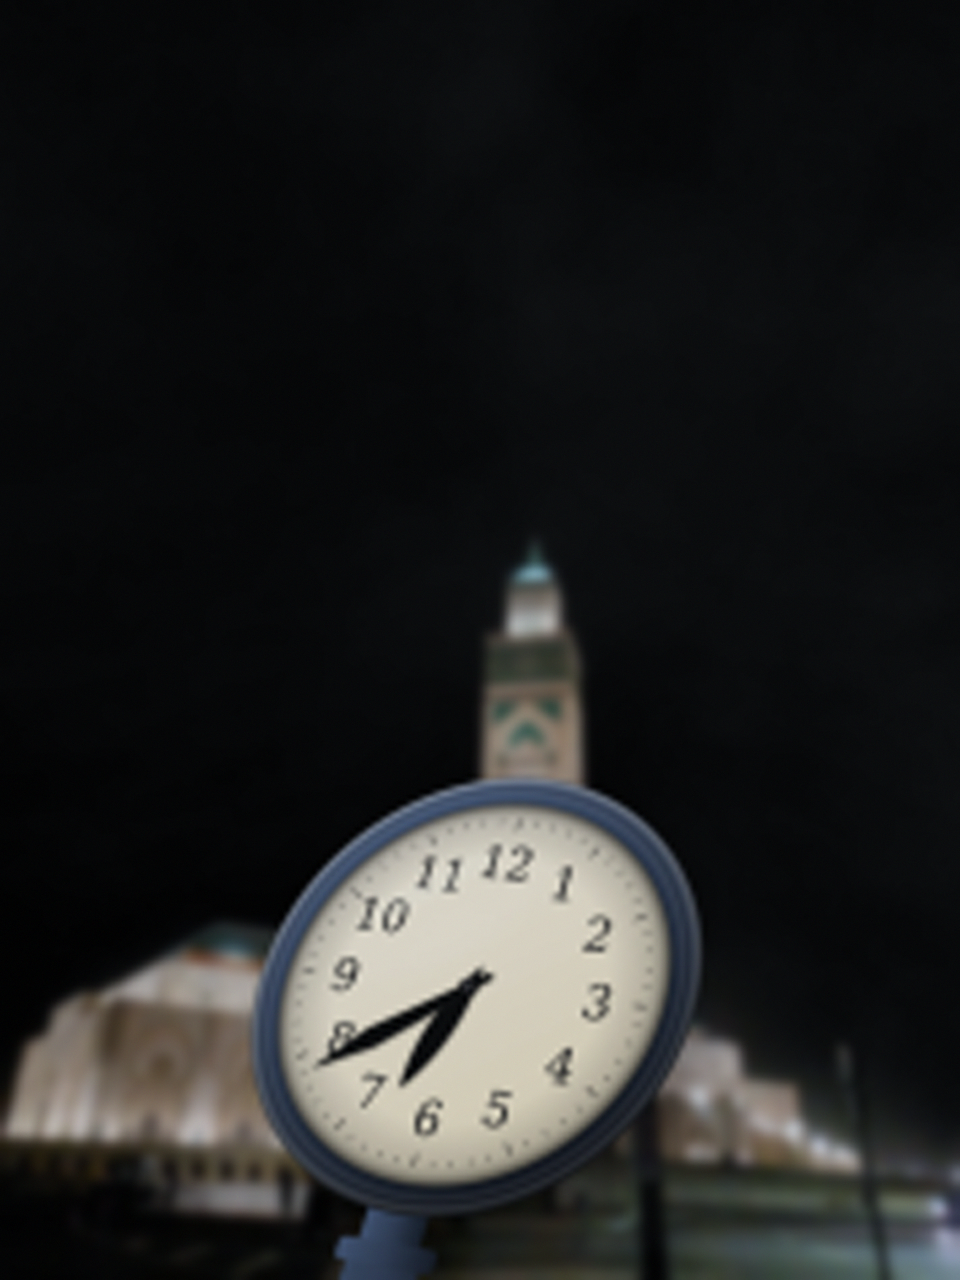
6:39
